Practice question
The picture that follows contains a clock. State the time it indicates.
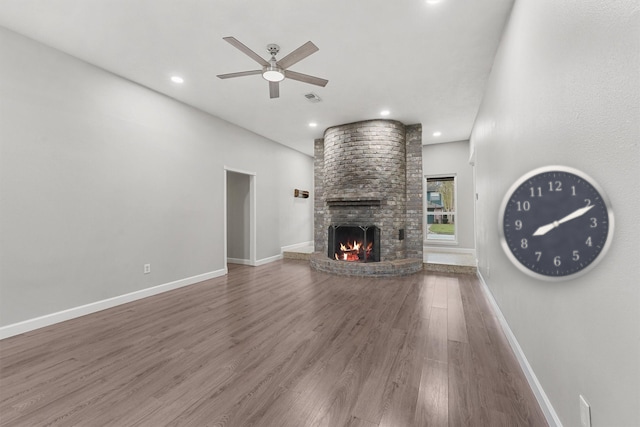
8:11
